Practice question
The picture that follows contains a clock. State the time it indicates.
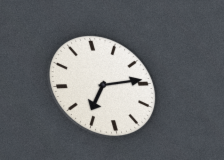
7:14
